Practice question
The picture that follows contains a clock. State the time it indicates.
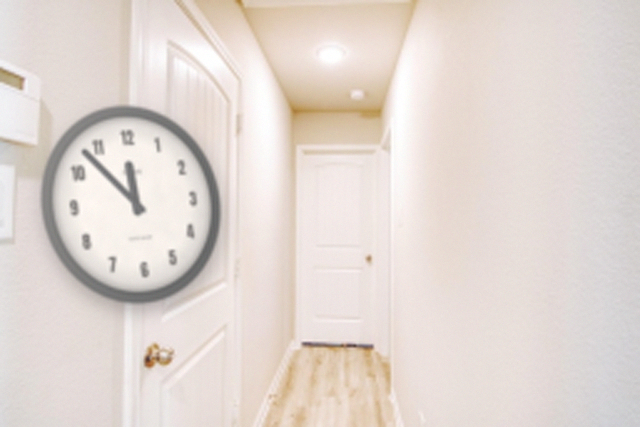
11:53
